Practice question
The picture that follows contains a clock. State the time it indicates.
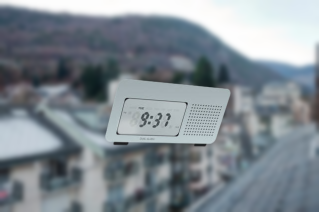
9:37
